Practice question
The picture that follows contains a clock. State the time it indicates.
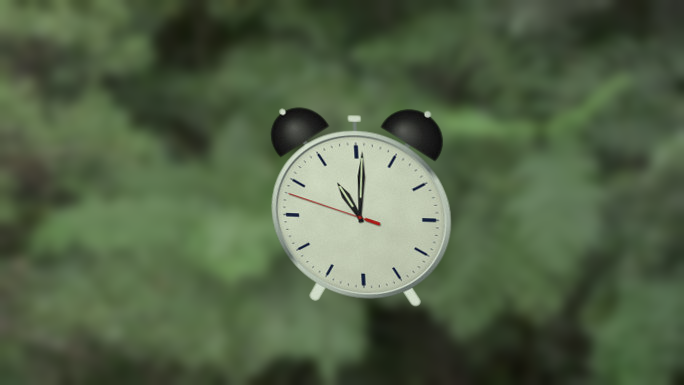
11:00:48
